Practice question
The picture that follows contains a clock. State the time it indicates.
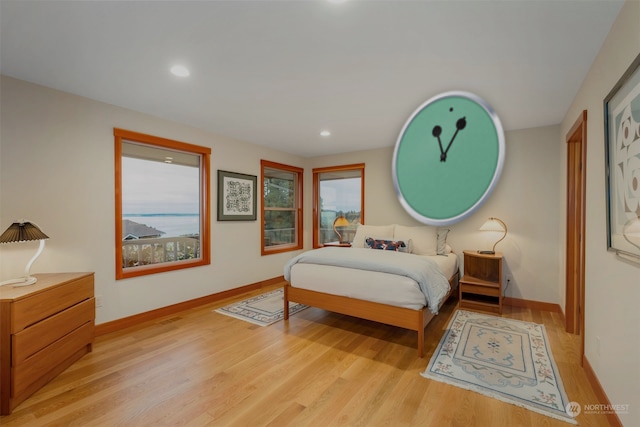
11:04
